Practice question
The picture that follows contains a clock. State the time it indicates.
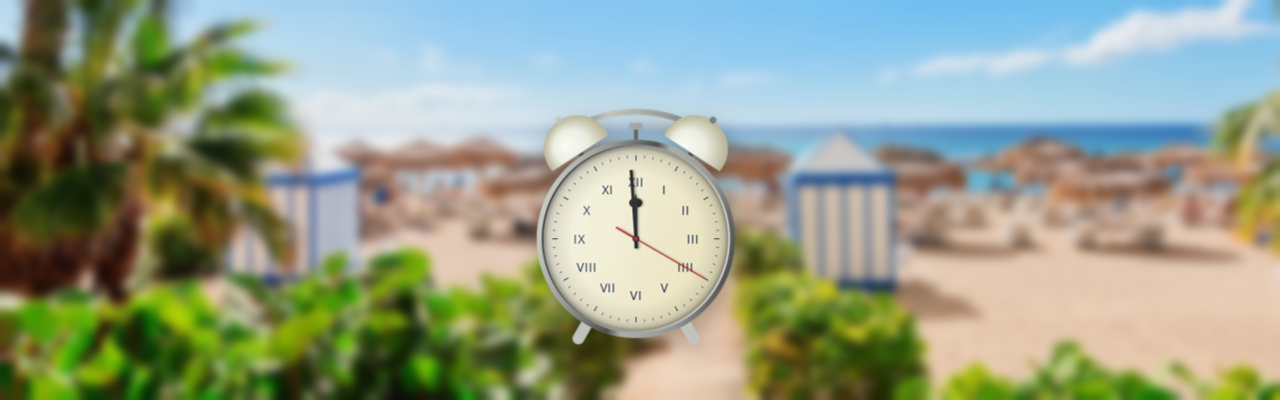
11:59:20
